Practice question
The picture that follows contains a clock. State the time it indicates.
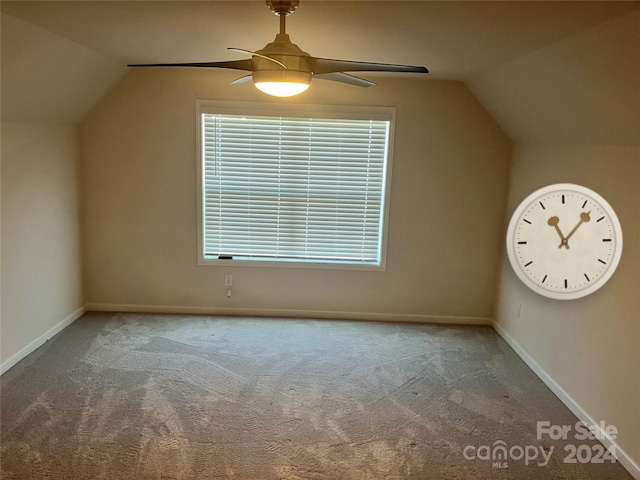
11:07
